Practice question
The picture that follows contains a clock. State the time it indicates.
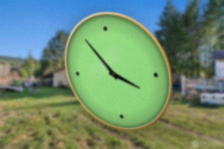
3:54
